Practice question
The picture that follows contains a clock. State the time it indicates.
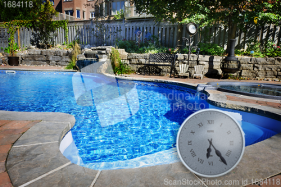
6:24
